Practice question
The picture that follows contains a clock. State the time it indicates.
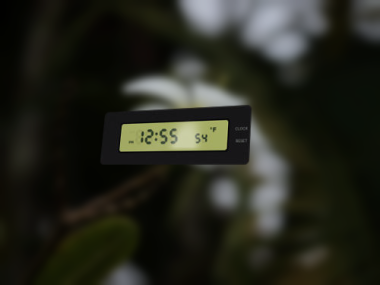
12:55
